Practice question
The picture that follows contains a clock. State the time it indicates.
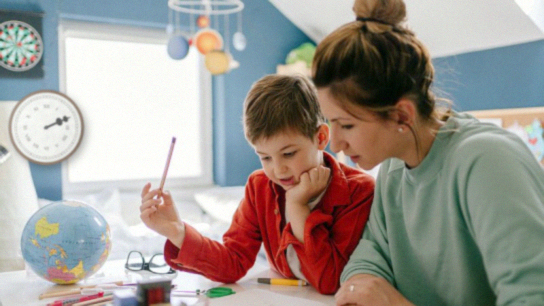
2:11
